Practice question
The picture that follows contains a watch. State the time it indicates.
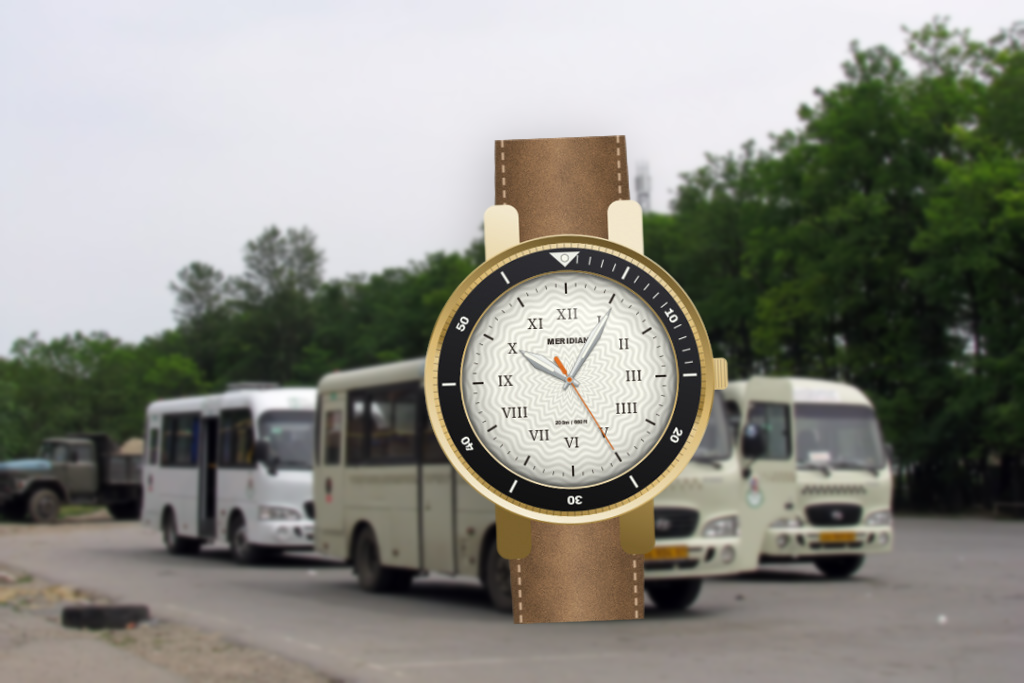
10:05:25
